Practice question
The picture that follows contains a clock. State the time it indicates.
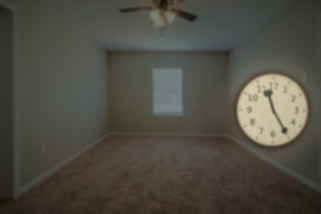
11:25
